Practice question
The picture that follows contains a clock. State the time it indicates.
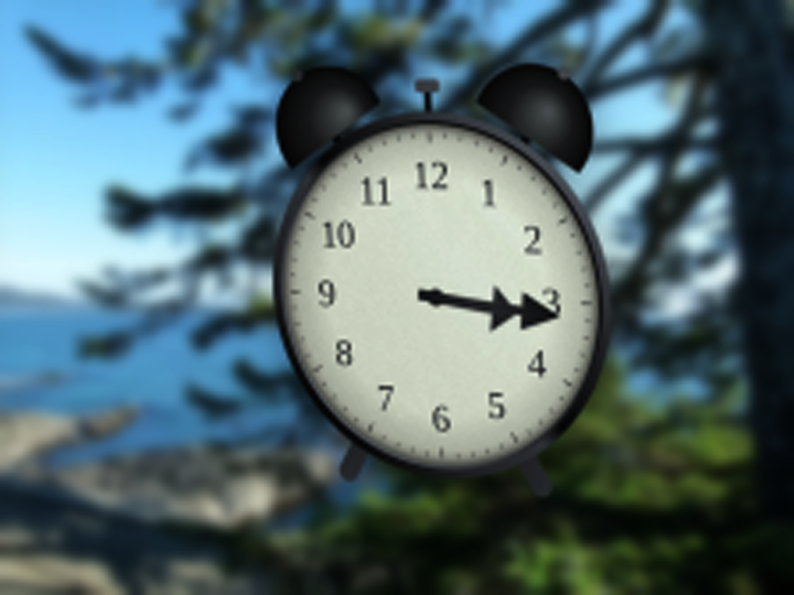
3:16
